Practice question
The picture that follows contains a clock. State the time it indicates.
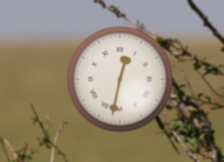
12:32
